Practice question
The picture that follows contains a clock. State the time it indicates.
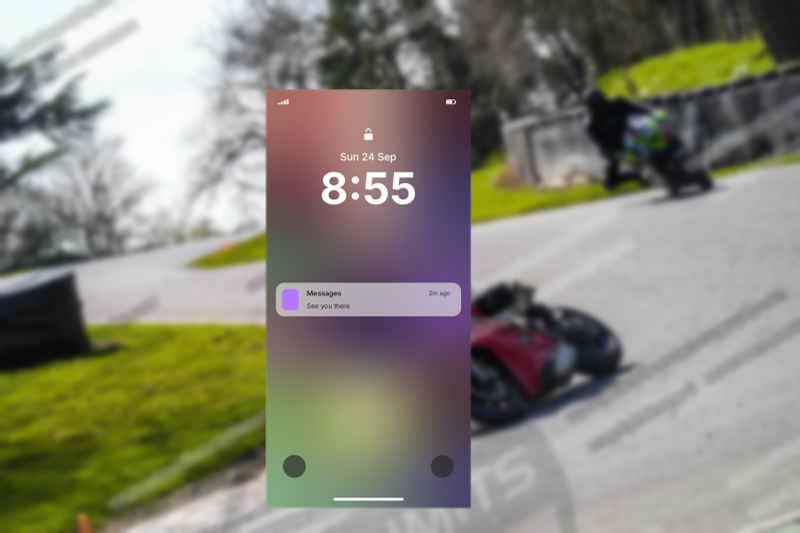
8:55
